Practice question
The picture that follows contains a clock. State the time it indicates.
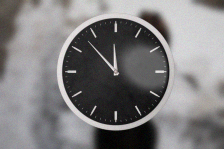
11:53
